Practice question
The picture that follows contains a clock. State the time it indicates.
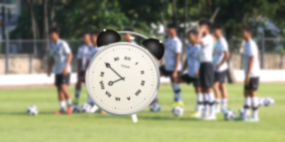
7:50
